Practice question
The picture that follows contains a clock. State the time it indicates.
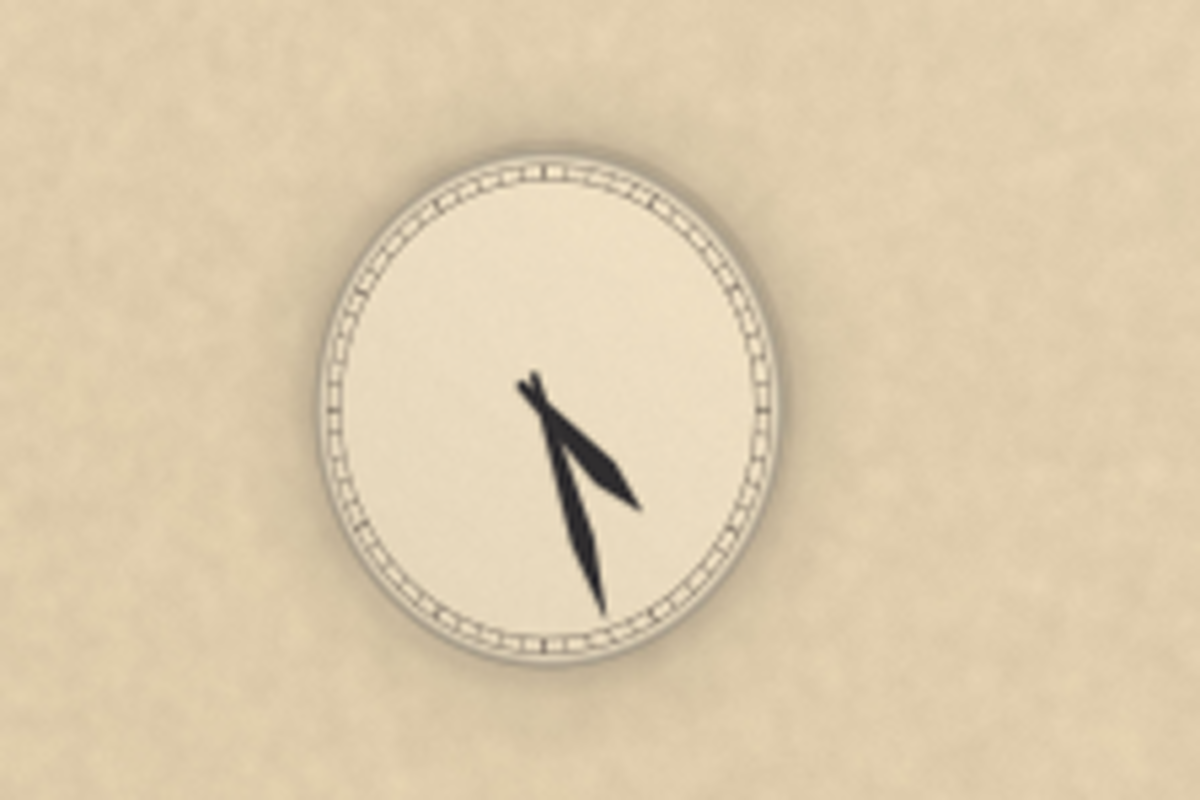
4:27
